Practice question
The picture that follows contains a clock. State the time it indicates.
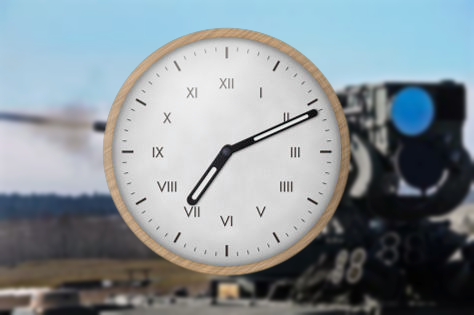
7:11
